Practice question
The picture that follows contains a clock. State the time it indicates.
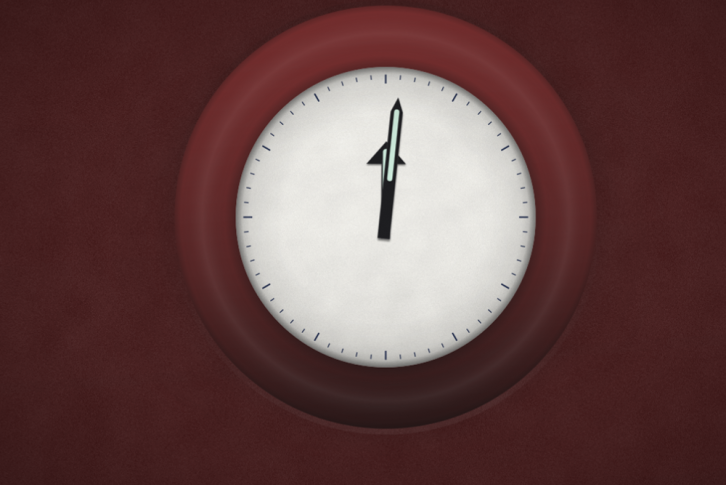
12:01
